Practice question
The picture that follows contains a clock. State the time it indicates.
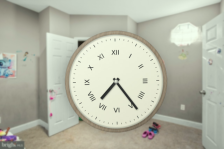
7:24
